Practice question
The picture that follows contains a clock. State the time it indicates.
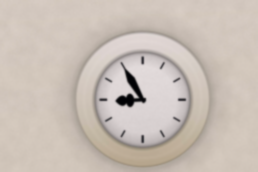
8:55
